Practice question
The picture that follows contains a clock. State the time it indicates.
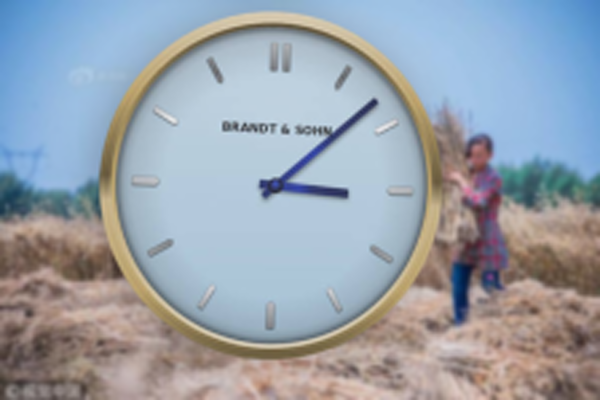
3:08
